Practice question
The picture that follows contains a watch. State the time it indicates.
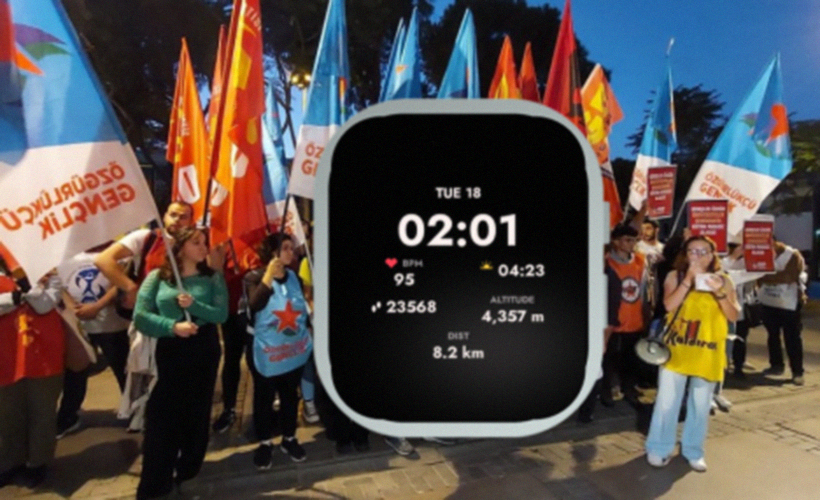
2:01
